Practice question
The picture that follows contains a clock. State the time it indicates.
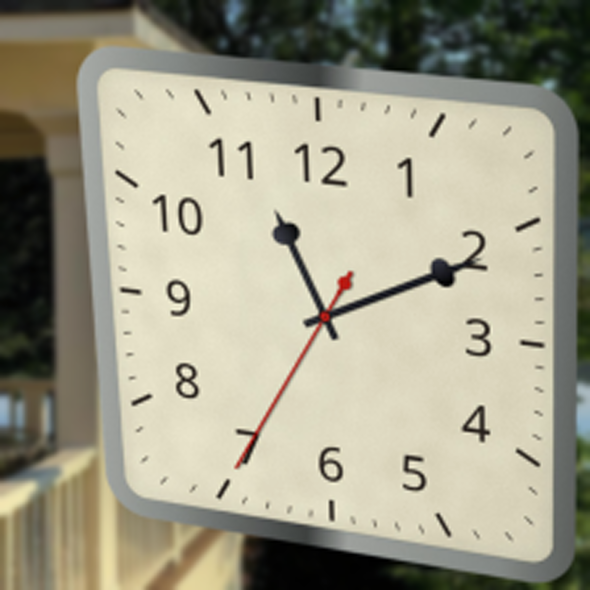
11:10:35
